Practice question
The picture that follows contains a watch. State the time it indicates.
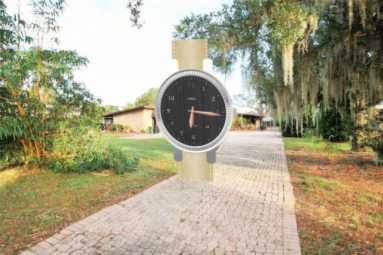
6:16
